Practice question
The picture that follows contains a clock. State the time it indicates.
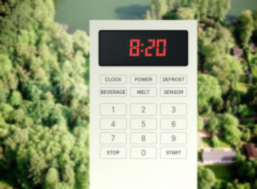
8:20
